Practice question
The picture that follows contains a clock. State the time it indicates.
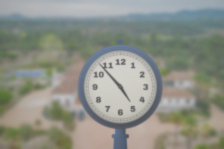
4:53
